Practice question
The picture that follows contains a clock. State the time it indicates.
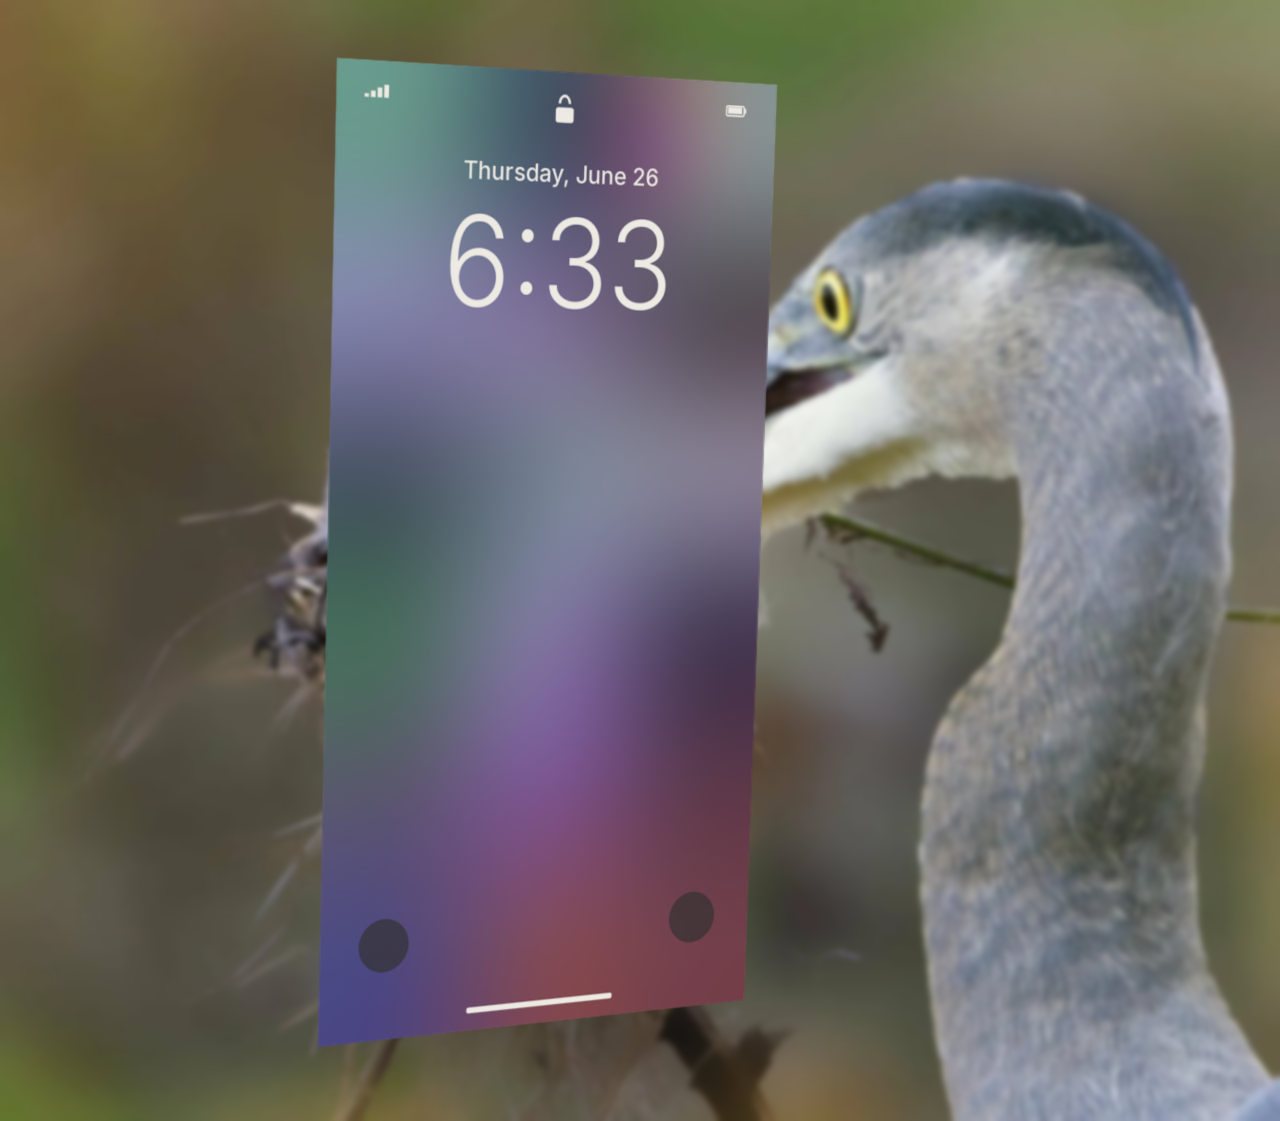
6:33
